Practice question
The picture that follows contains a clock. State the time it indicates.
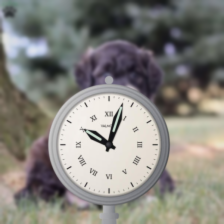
10:03
